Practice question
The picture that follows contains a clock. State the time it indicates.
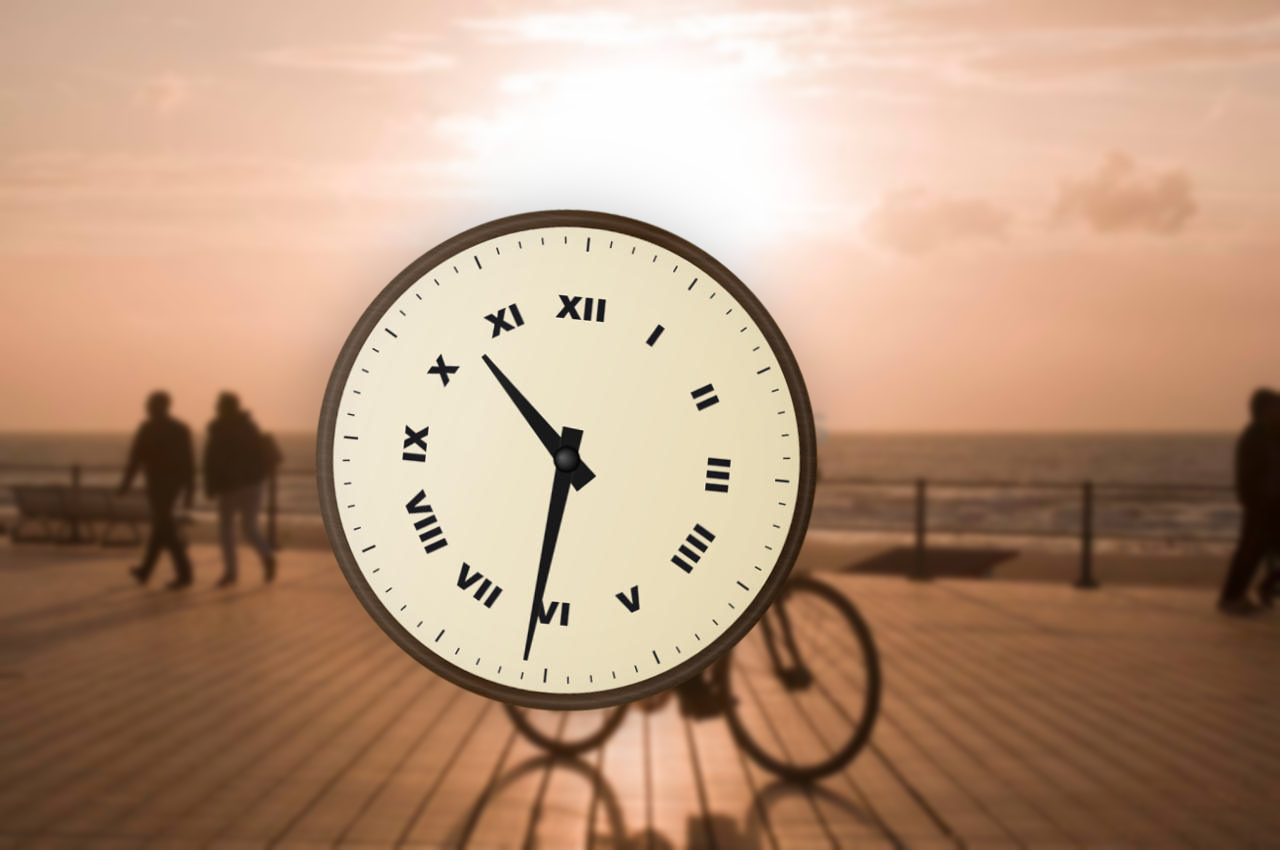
10:31
